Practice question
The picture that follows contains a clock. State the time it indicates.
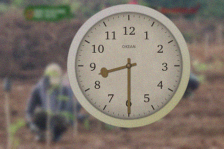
8:30
